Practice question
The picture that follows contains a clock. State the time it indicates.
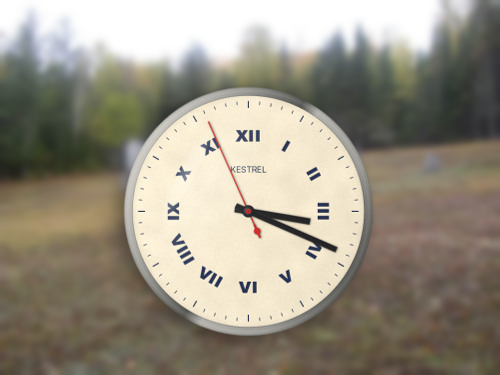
3:18:56
